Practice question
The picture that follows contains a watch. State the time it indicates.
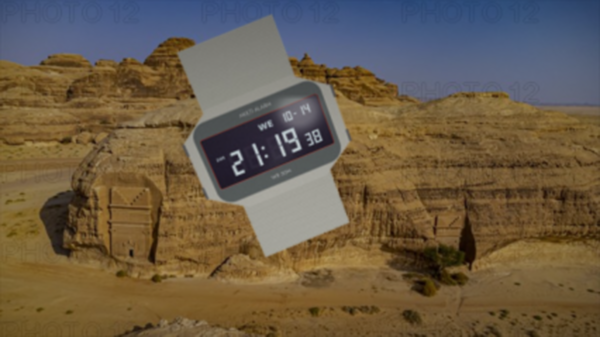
21:19:38
